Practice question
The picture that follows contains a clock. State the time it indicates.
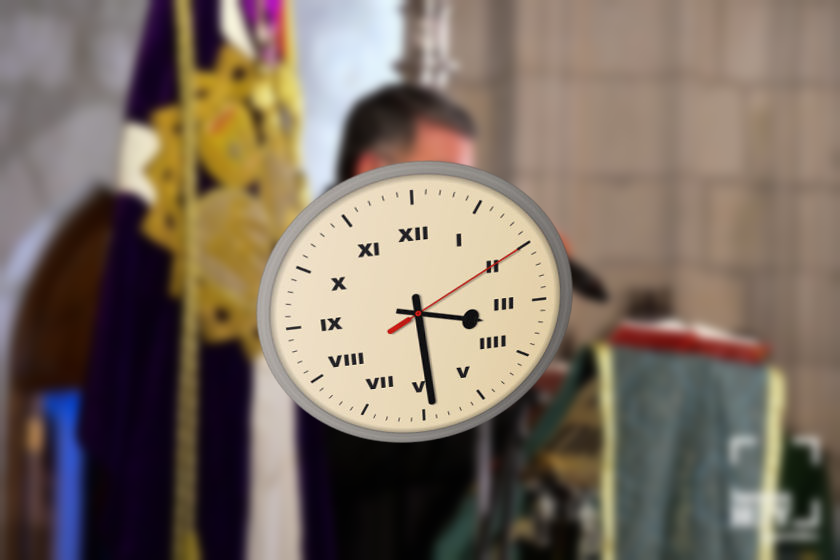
3:29:10
